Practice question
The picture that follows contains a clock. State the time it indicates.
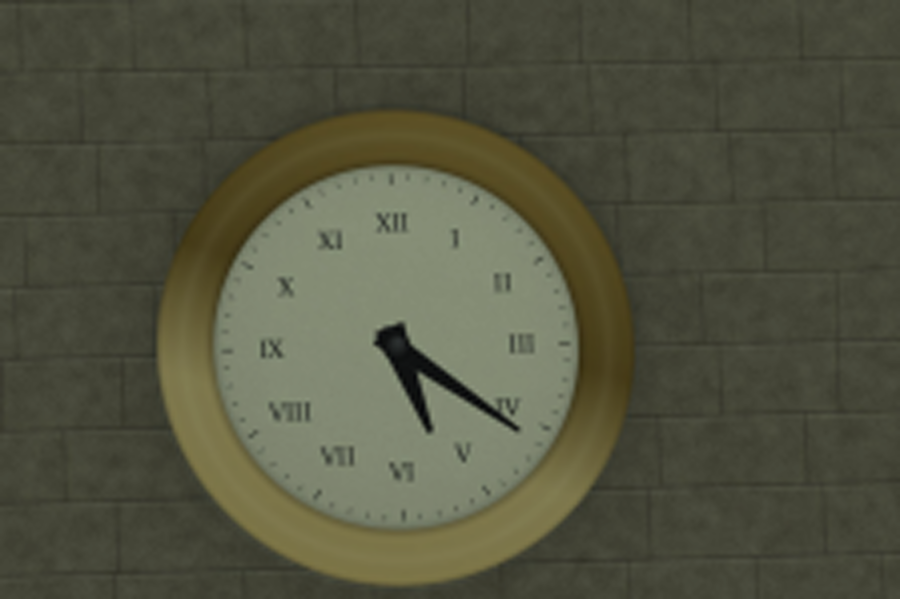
5:21
